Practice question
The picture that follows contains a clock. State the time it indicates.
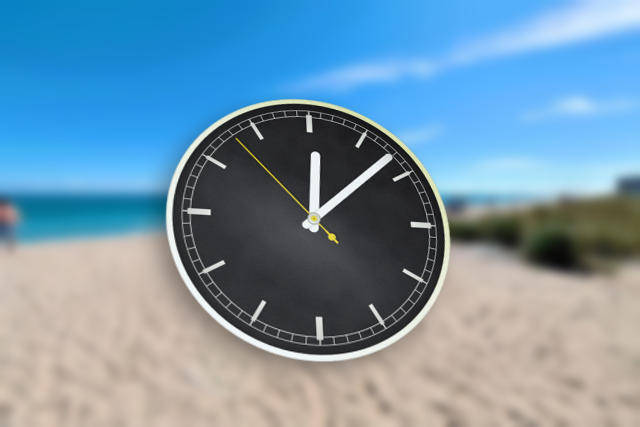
12:07:53
